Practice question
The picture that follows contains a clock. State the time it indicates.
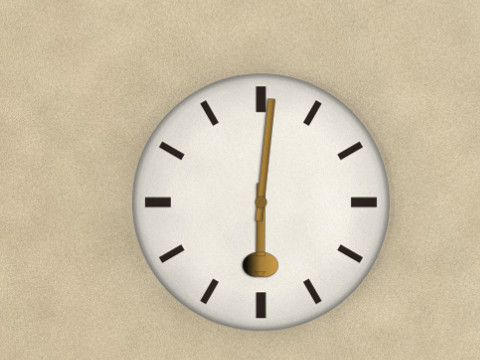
6:01
